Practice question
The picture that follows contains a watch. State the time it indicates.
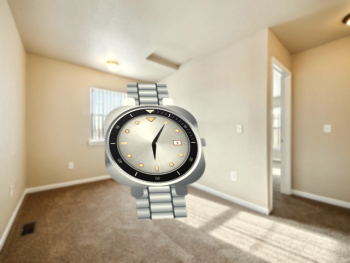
6:05
